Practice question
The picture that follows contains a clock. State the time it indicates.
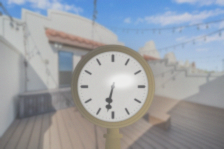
6:32
